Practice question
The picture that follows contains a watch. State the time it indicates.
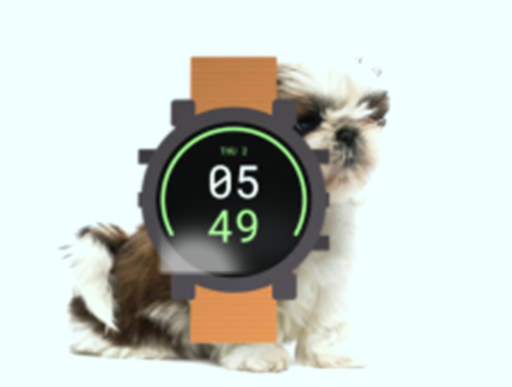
5:49
